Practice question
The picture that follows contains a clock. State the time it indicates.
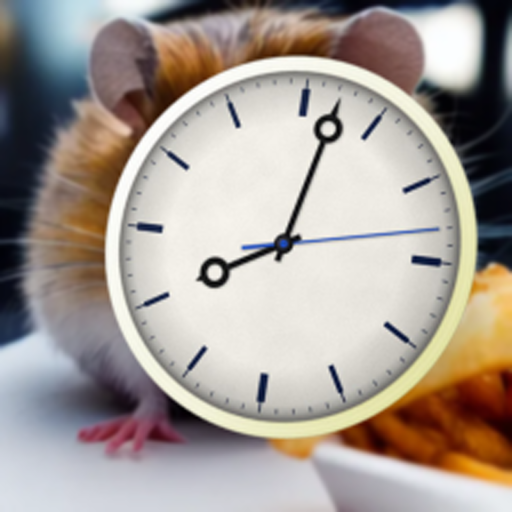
8:02:13
